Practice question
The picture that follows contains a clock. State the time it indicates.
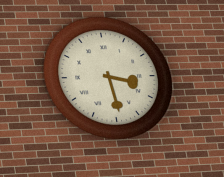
3:29
